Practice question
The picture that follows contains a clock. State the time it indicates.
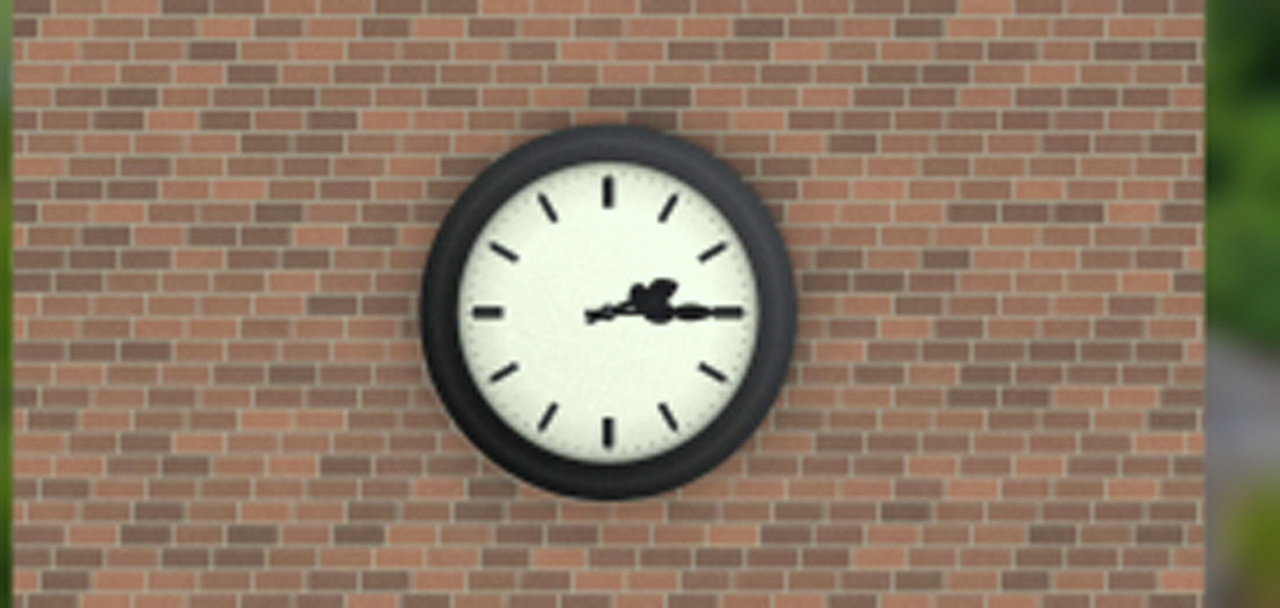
2:15
